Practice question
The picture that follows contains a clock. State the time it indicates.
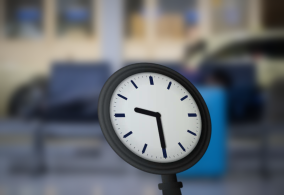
9:30
